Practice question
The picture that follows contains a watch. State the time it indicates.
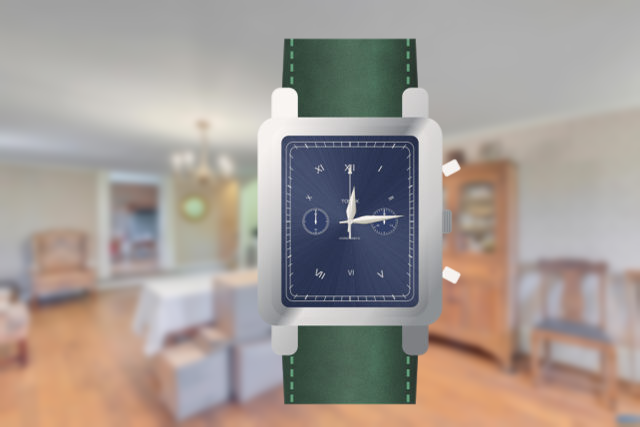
12:14
